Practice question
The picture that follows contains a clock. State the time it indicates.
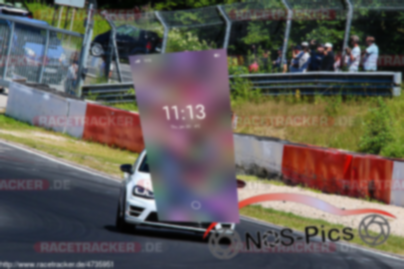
11:13
